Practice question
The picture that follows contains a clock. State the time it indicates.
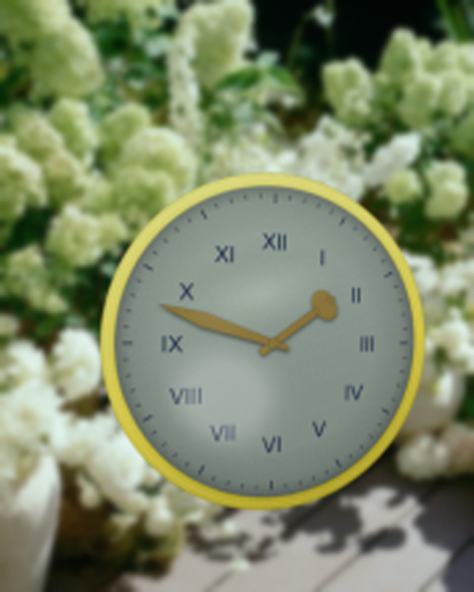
1:48
